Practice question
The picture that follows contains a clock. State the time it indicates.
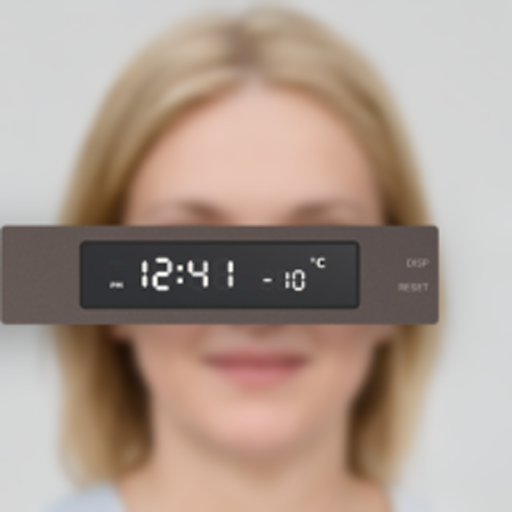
12:41
